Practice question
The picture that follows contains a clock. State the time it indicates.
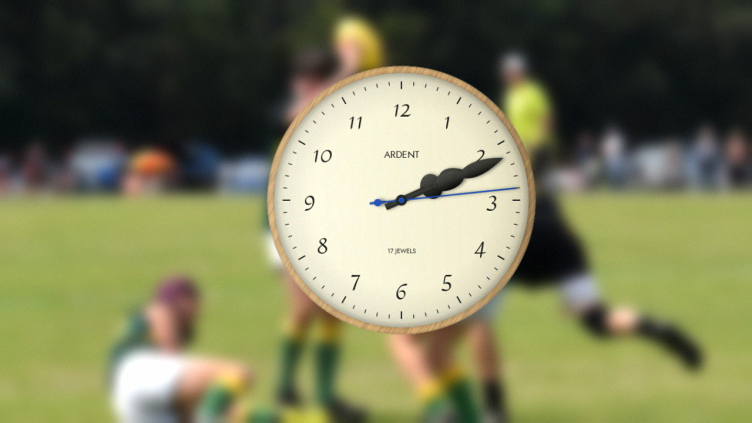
2:11:14
